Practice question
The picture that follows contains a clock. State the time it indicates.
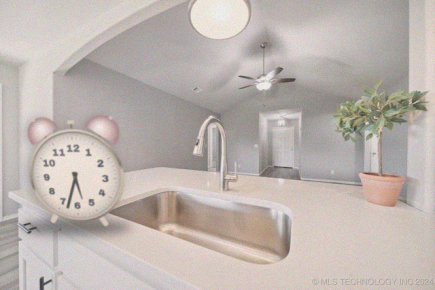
5:33
